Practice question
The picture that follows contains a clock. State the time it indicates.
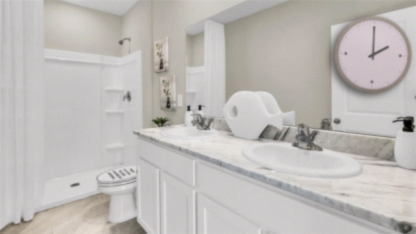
2:00
